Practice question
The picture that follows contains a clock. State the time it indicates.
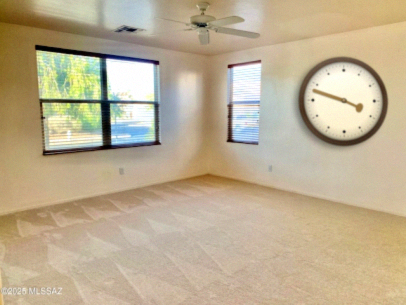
3:48
